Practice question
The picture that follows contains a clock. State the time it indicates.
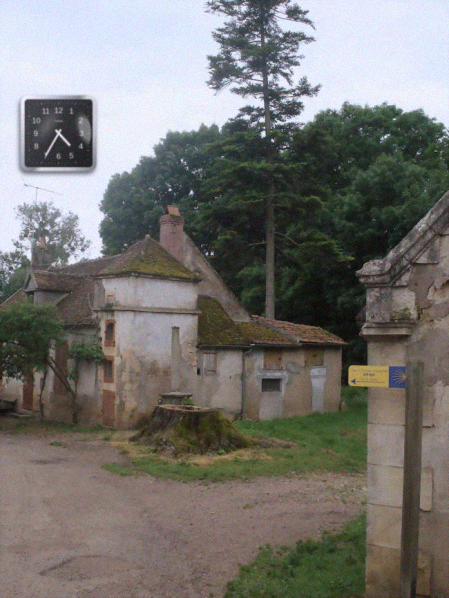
4:35
